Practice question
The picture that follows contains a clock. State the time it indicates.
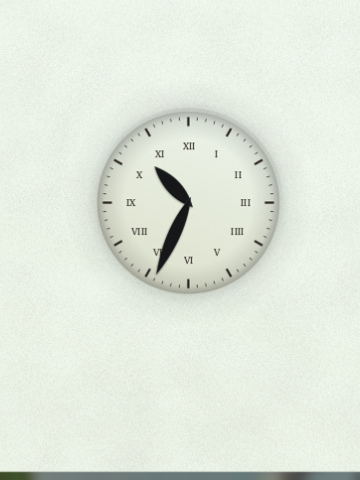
10:34
